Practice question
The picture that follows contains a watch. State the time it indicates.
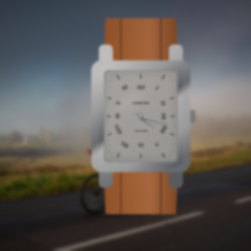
4:18
